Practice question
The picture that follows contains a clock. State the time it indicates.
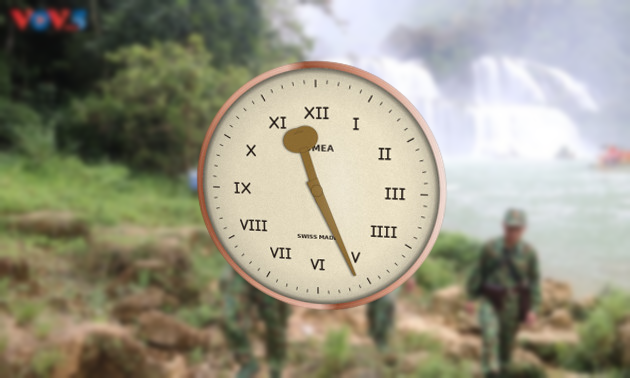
11:26
